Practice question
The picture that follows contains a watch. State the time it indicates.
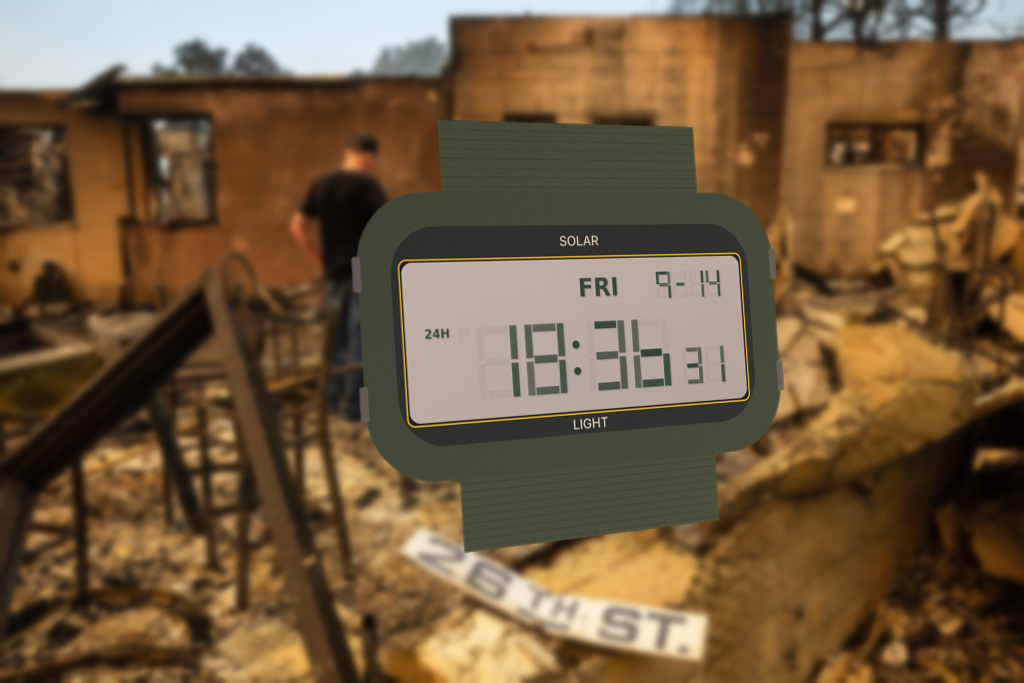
18:36:31
